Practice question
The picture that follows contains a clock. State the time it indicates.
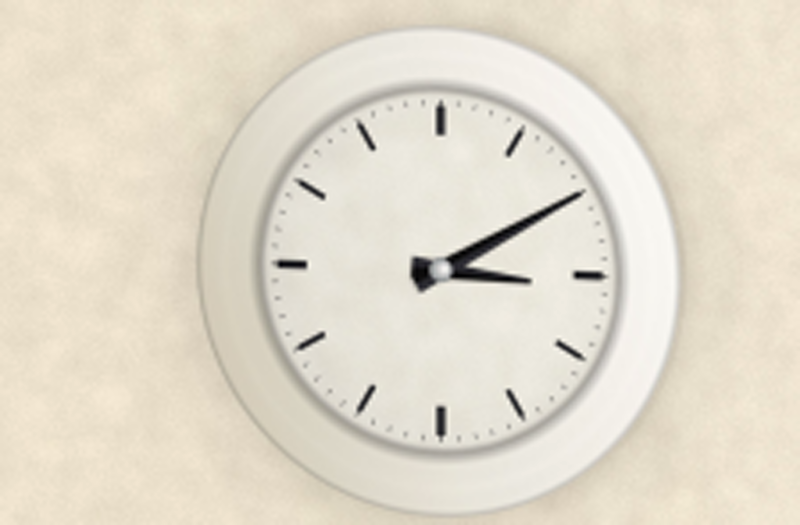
3:10
